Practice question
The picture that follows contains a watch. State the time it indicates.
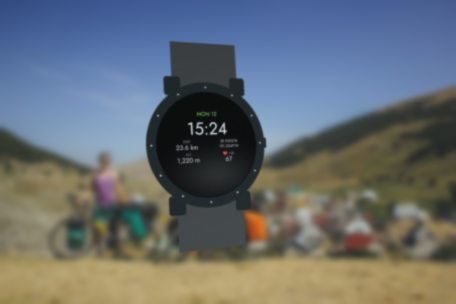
15:24
